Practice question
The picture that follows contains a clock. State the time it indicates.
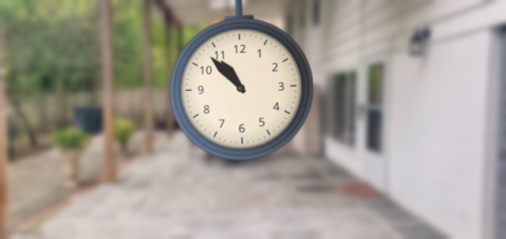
10:53
